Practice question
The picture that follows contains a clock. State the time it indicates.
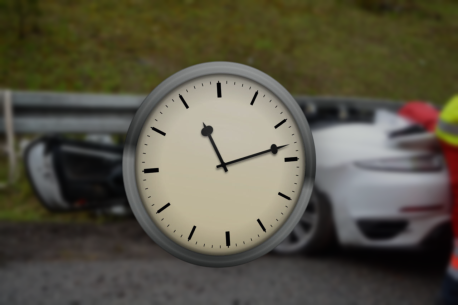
11:13
